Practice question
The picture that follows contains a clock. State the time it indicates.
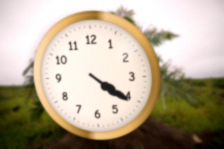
4:21
